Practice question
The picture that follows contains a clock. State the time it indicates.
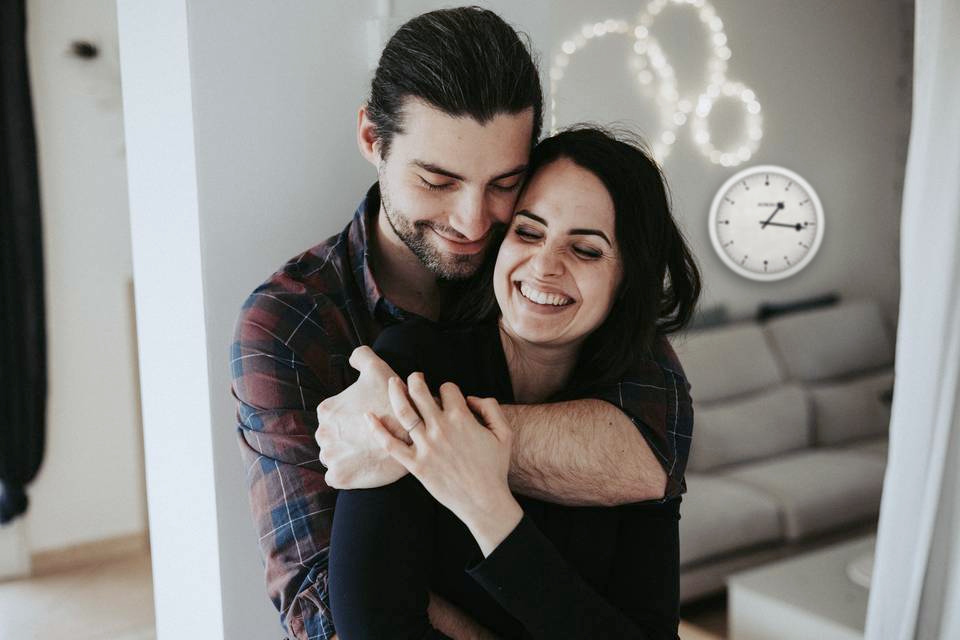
1:16
